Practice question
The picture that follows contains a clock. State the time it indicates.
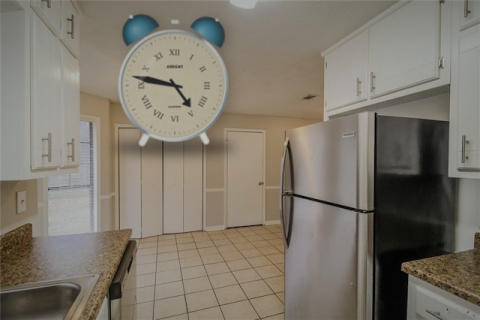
4:47
